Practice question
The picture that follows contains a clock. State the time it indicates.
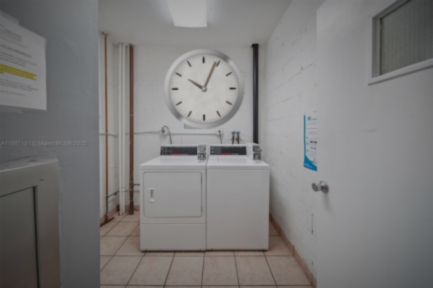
10:04
